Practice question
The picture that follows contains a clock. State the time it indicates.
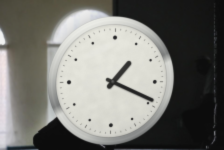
1:19
